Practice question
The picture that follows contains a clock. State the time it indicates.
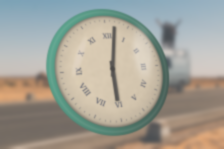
6:02
